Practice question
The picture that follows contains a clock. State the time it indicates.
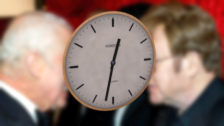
12:32
